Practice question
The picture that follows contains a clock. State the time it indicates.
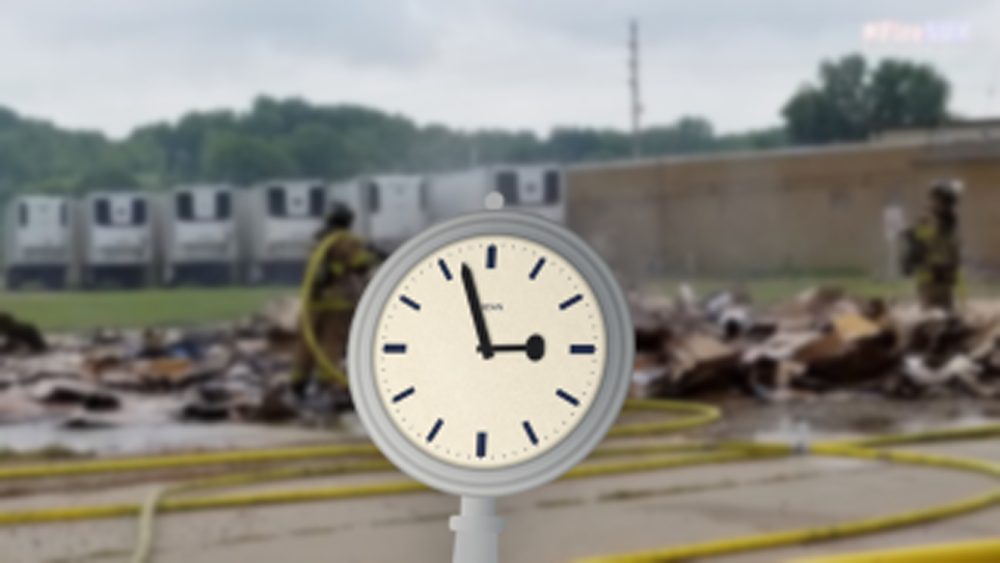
2:57
